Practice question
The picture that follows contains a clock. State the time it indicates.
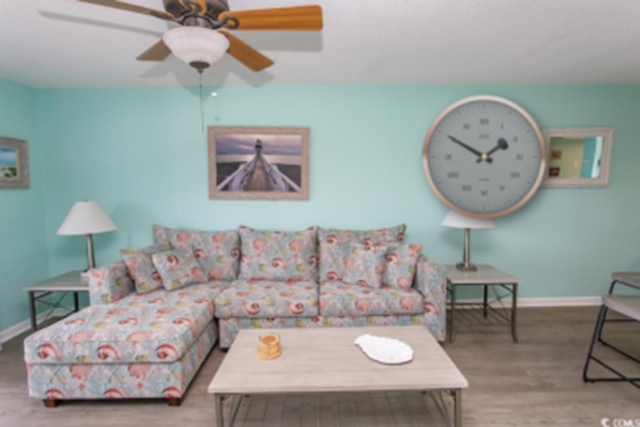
1:50
